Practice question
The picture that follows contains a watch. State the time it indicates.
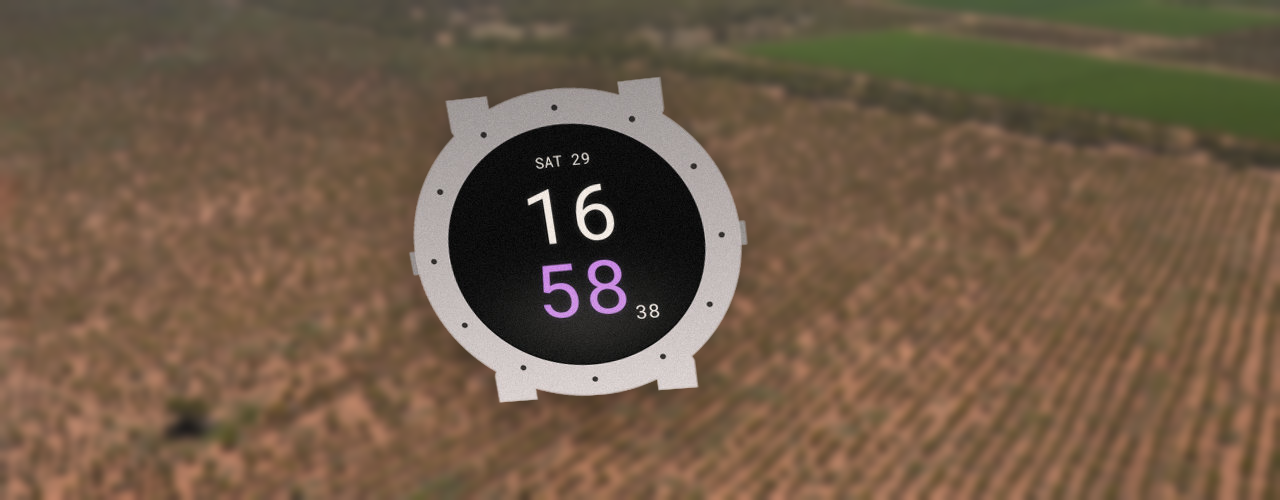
16:58:38
